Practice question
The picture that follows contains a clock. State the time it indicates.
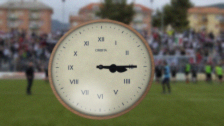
3:15
